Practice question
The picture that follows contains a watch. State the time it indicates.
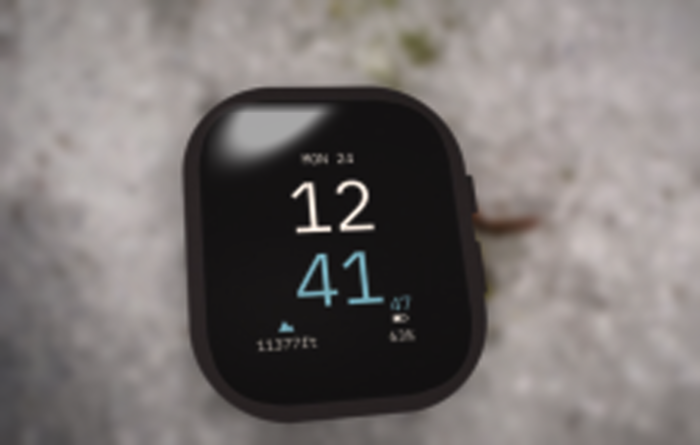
12:41
